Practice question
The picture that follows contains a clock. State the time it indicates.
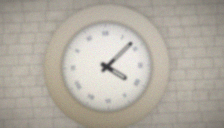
4:08
